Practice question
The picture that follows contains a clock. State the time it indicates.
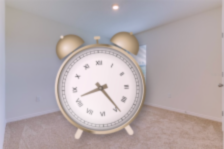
8:24
